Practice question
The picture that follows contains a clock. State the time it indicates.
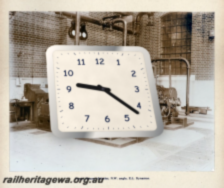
9:22
